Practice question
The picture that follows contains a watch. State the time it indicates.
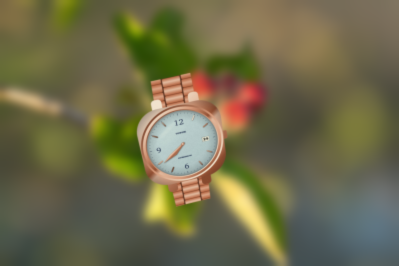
7:39
